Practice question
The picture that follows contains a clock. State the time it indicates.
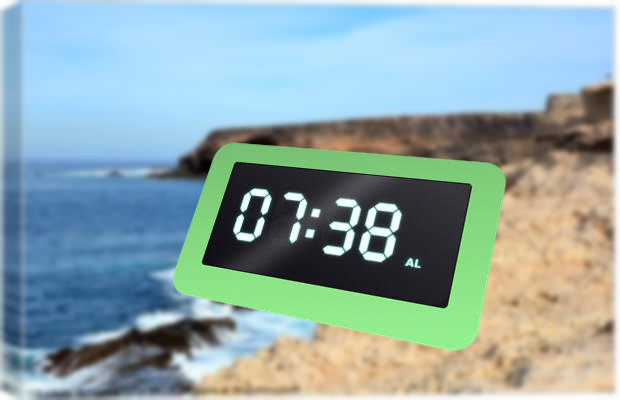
7:38
